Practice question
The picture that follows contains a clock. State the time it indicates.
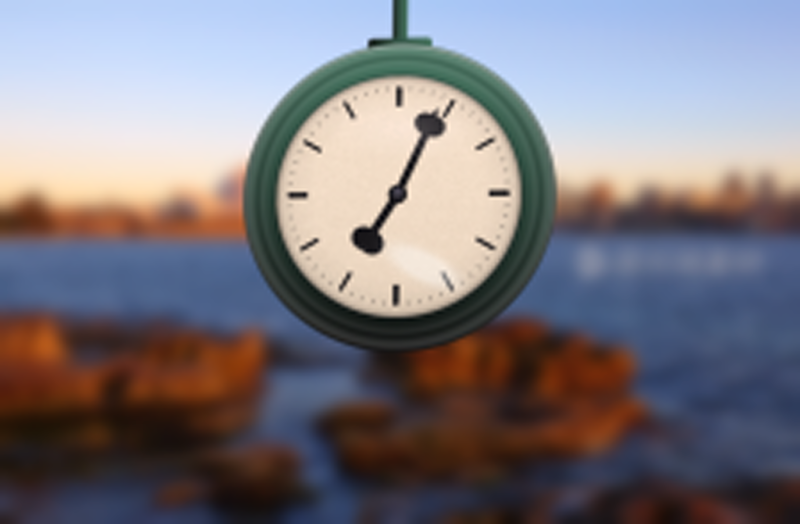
7:04
